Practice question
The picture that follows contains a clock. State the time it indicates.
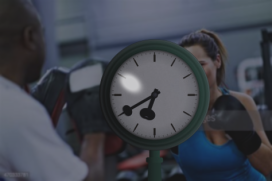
6:40
